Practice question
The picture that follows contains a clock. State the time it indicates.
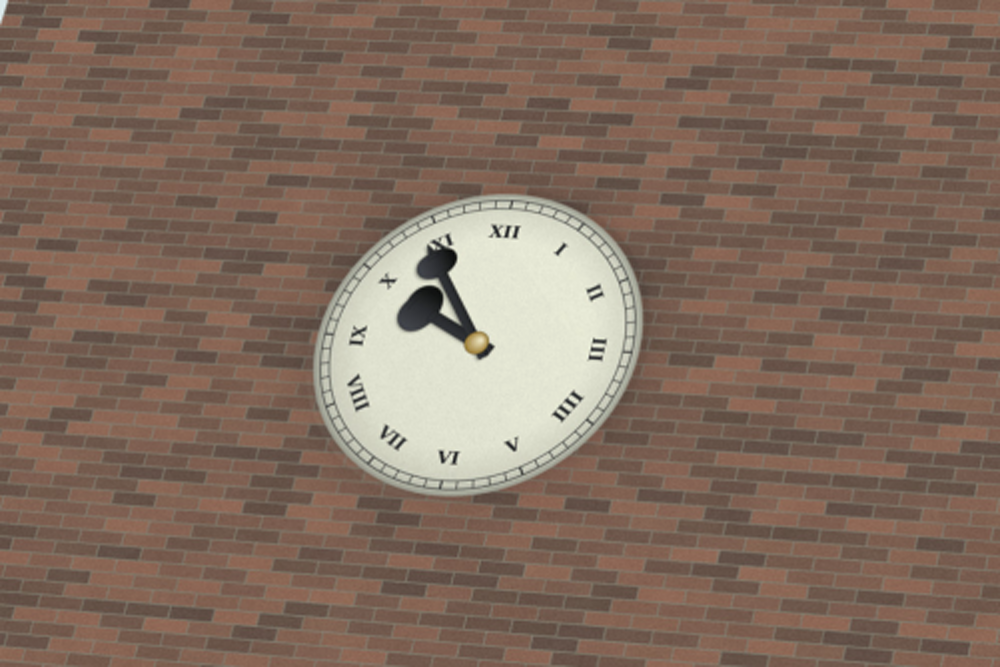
9:54
